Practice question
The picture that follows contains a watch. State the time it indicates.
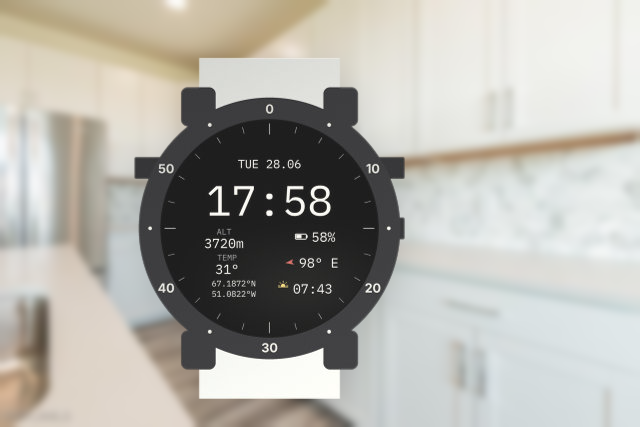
17:58
